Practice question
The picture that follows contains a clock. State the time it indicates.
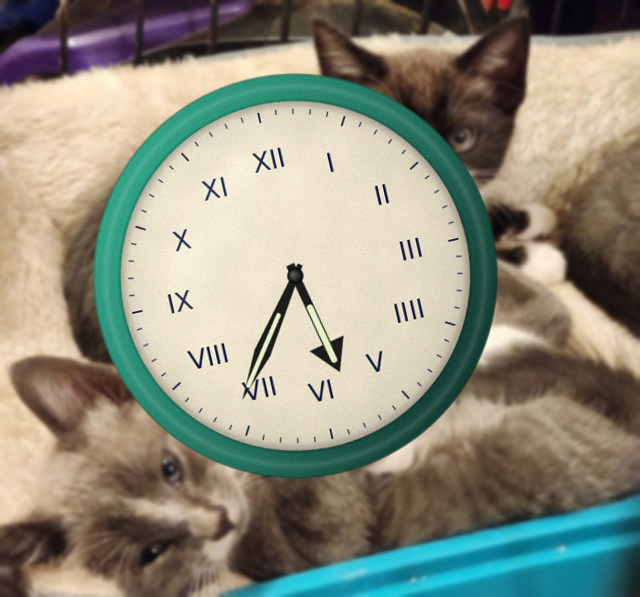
5:36
